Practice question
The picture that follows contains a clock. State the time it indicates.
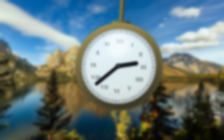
2:38
